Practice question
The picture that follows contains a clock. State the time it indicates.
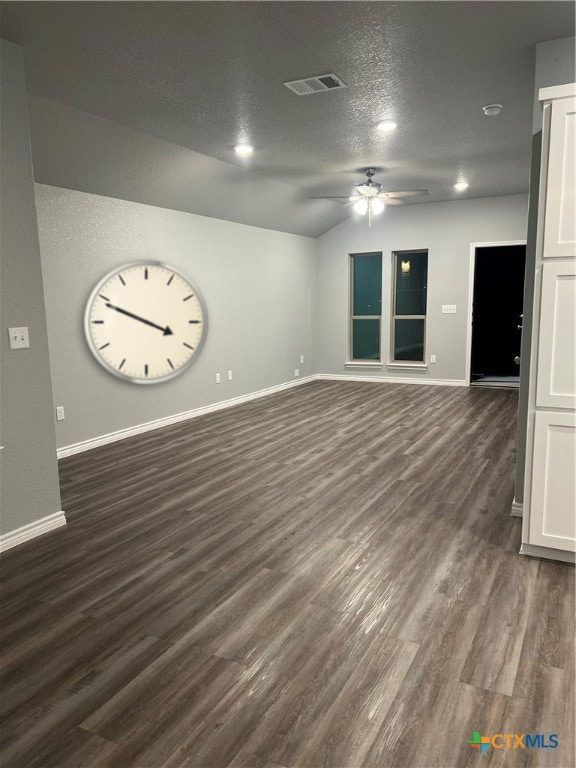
3:49
